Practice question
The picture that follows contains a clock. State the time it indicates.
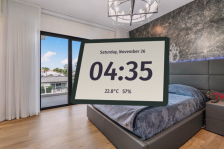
4:35
